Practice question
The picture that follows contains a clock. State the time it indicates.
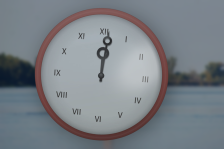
12:01
